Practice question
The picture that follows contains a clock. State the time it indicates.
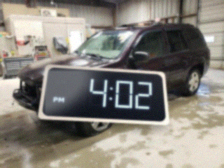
4:02
